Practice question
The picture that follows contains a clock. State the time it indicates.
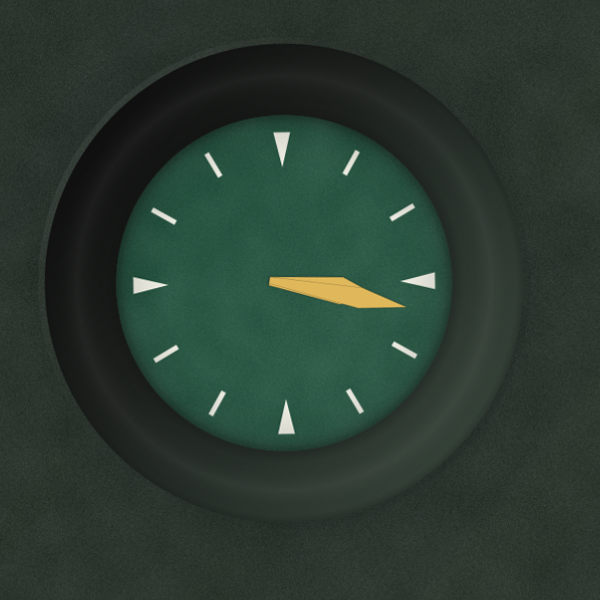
3:17
